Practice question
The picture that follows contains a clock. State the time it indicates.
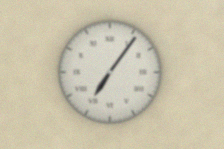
7:06
